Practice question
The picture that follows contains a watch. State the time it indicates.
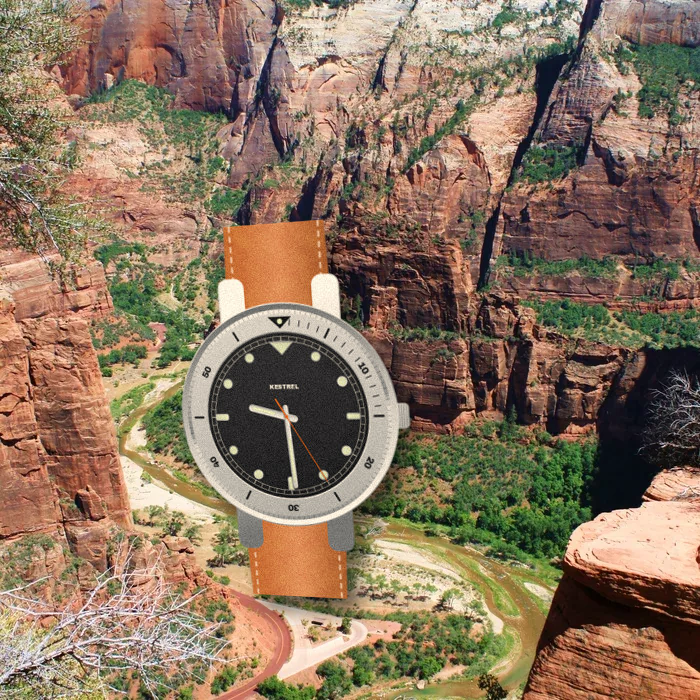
9:29:25
